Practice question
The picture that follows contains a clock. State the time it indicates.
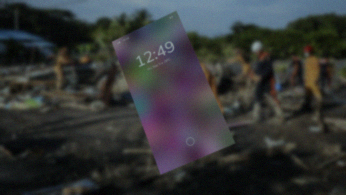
12:49
